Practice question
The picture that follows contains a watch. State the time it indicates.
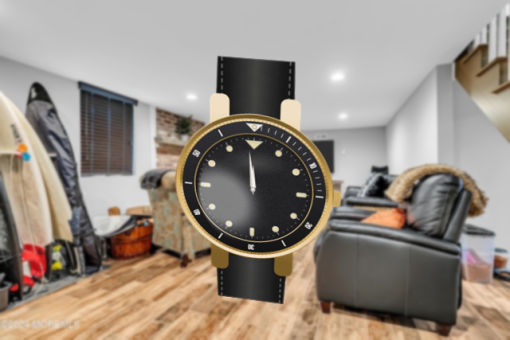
11:59
